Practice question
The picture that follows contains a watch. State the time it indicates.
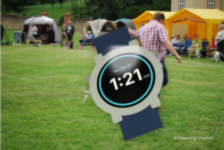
1:21
